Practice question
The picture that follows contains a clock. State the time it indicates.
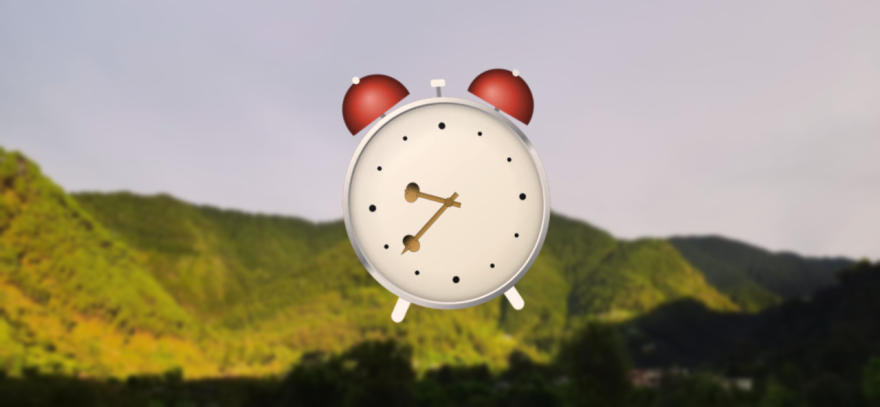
9:38
